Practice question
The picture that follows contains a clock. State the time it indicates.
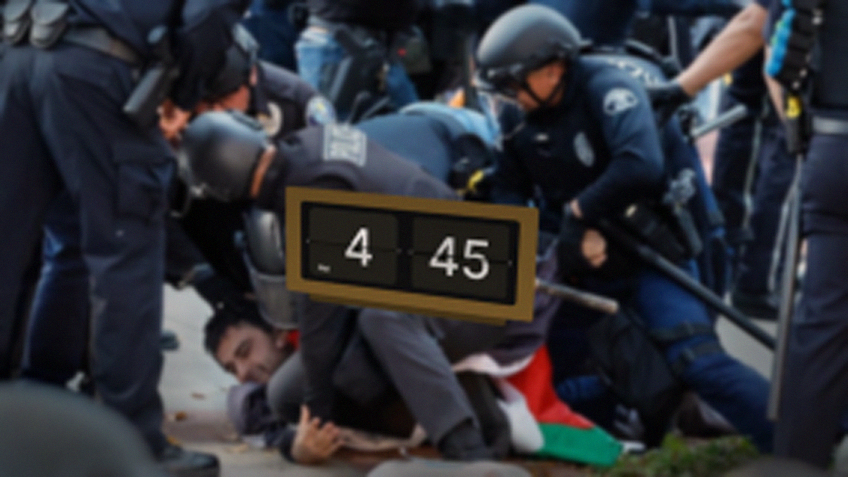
4:45
